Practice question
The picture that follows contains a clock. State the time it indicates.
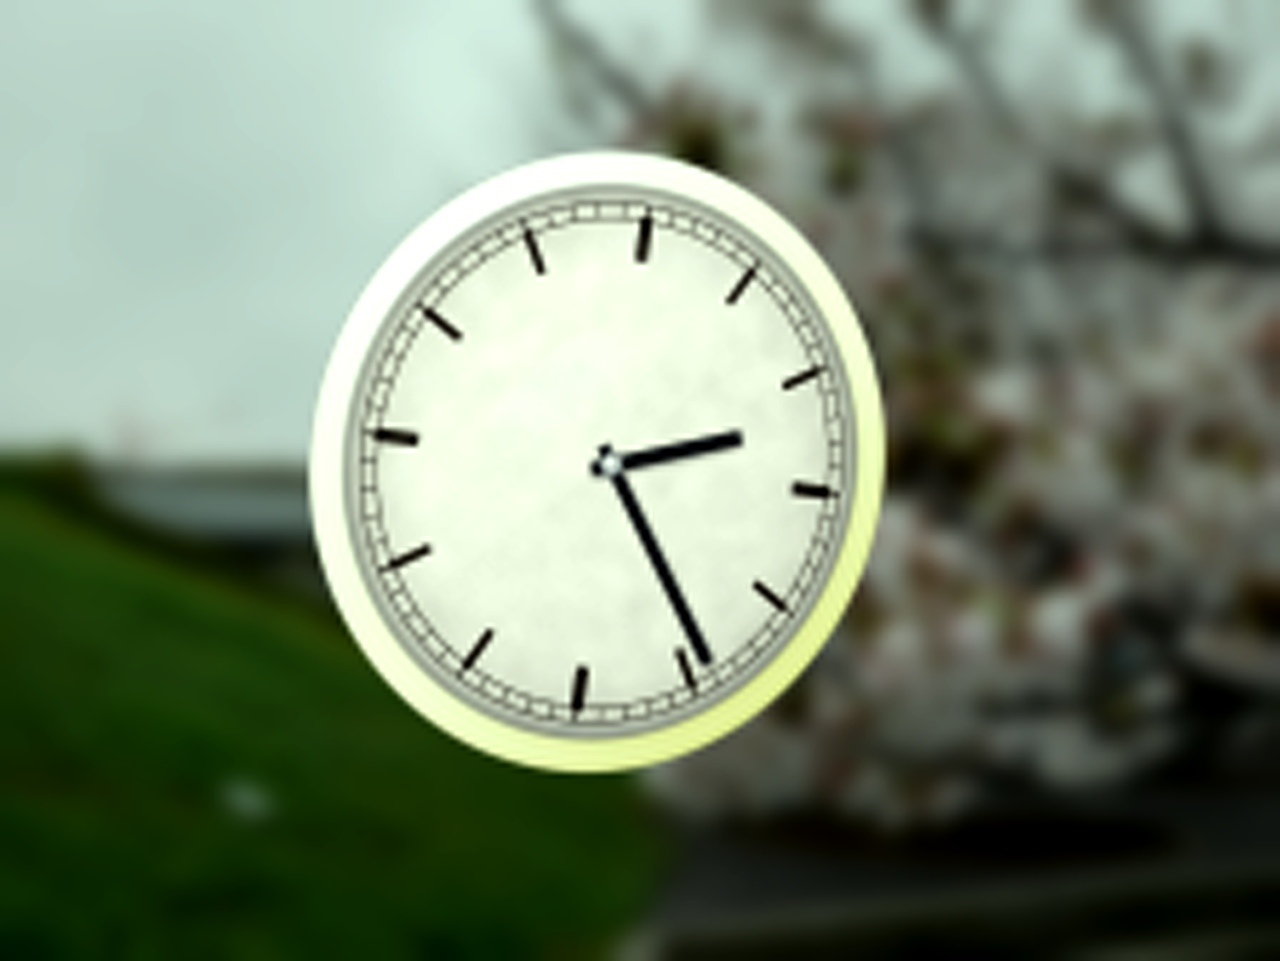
2:24
